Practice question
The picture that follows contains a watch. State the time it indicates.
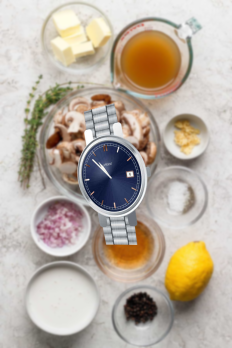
10:53
